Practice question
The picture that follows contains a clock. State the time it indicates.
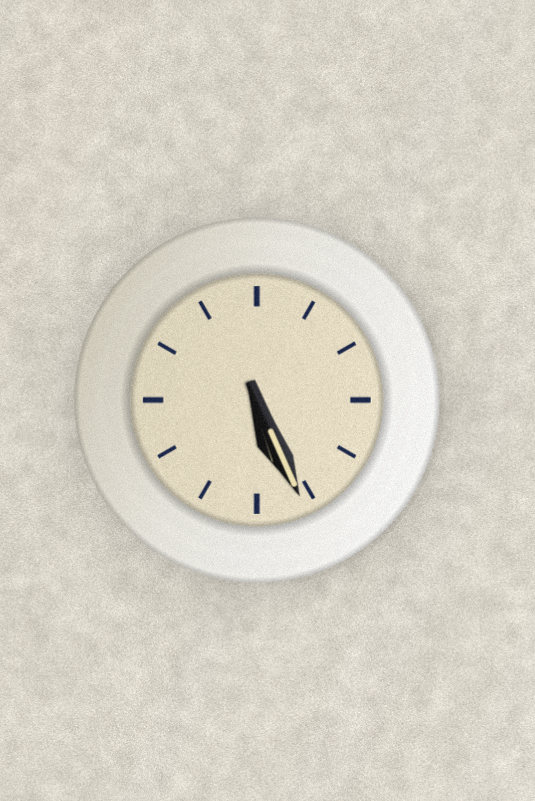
5:26
